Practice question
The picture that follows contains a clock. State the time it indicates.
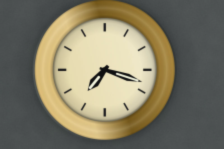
7:18
